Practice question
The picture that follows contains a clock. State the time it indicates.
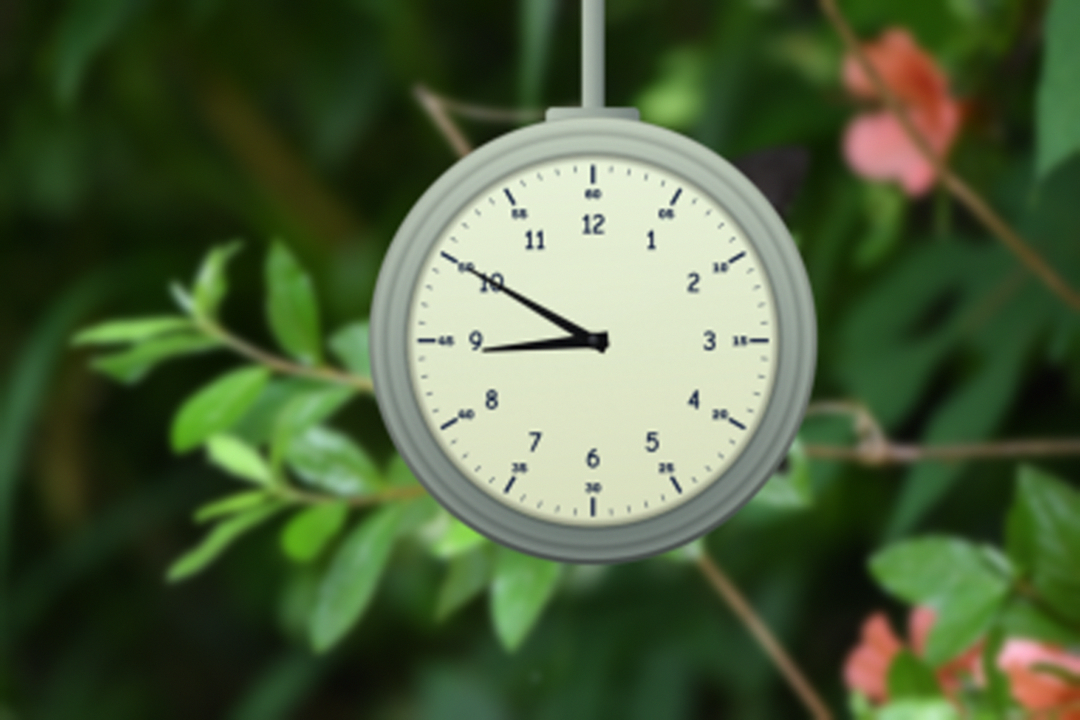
8:50
